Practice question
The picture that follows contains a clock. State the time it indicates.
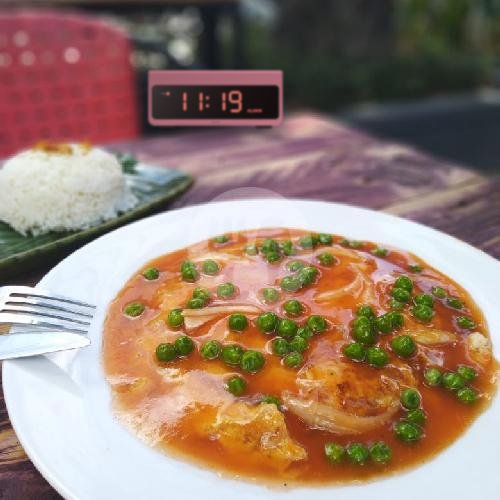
11:19
